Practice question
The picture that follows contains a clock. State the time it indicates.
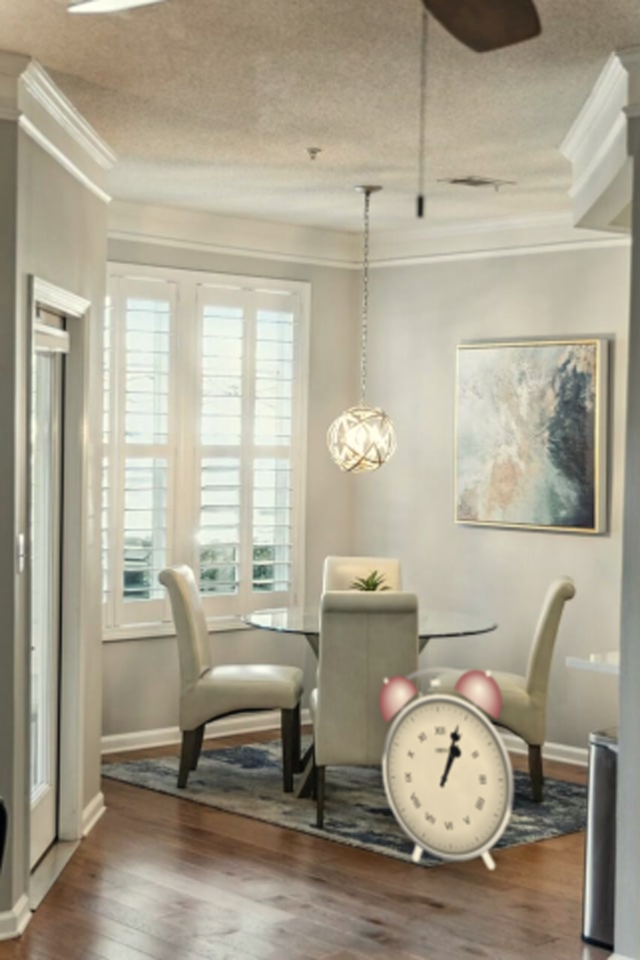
1:04
